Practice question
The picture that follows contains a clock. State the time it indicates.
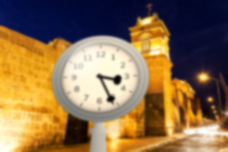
3:26
